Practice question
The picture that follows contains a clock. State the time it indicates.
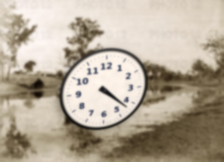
4:22
